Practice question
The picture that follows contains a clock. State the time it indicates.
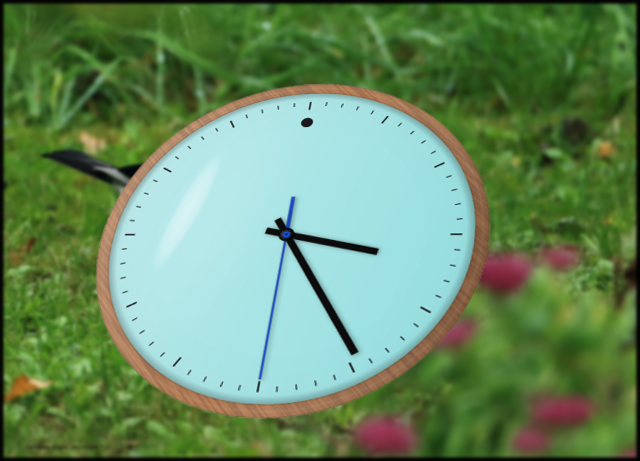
3:24:30
